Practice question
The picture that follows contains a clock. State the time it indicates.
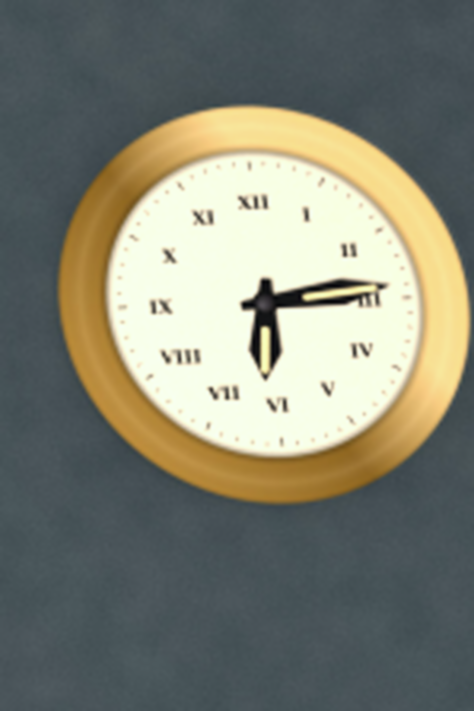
6:14
